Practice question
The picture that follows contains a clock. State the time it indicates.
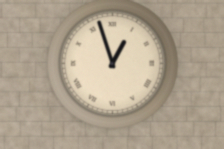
12:57
